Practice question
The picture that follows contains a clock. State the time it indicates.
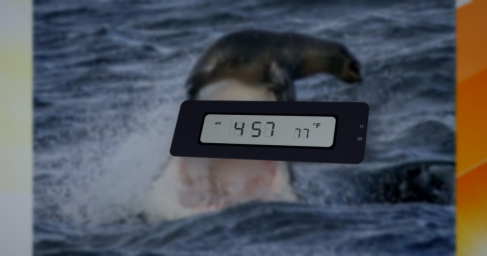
4:57
